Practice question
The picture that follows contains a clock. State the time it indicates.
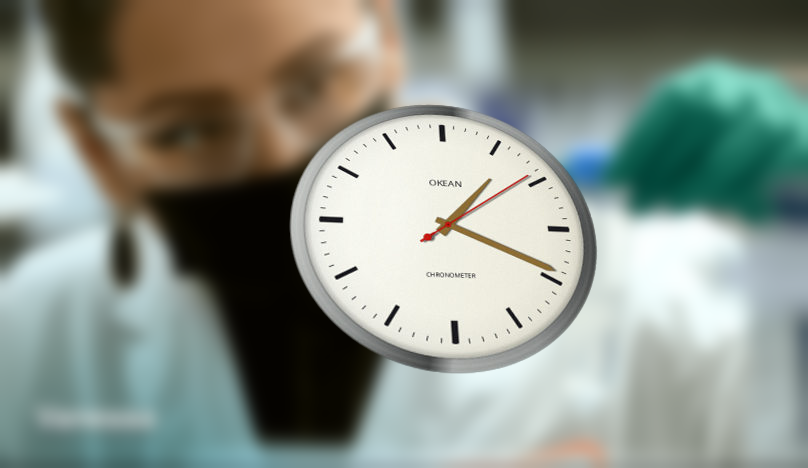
1:19:09
